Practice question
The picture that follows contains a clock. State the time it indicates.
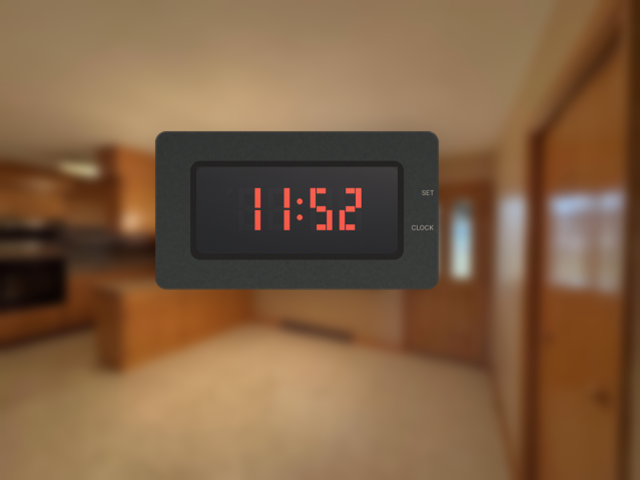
11:52
